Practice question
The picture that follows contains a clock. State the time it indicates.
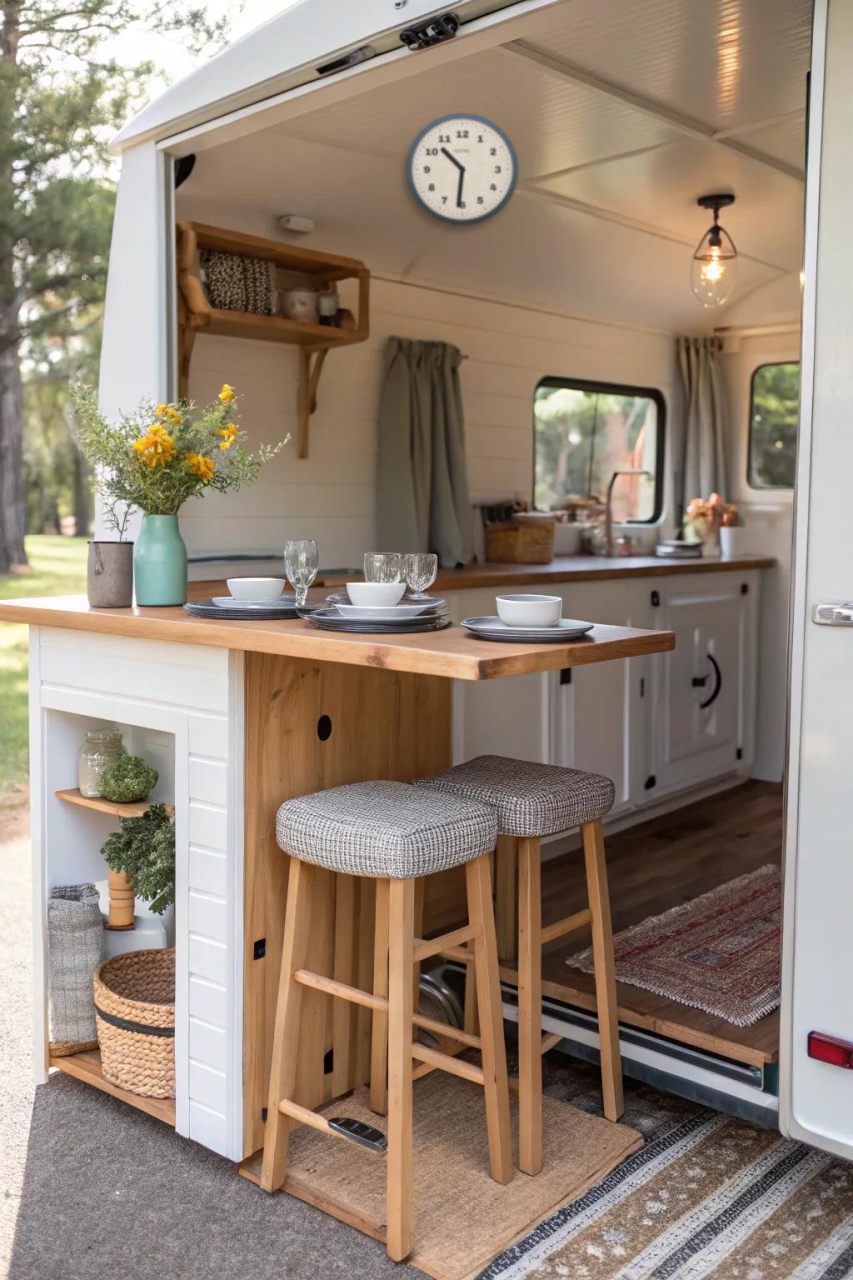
10:31
